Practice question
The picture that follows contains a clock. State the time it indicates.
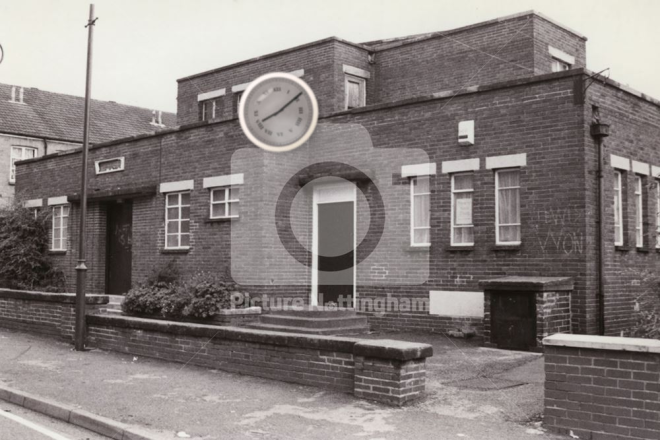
8:09
